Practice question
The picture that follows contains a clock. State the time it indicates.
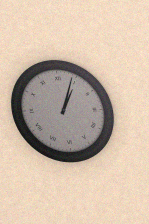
1:04
